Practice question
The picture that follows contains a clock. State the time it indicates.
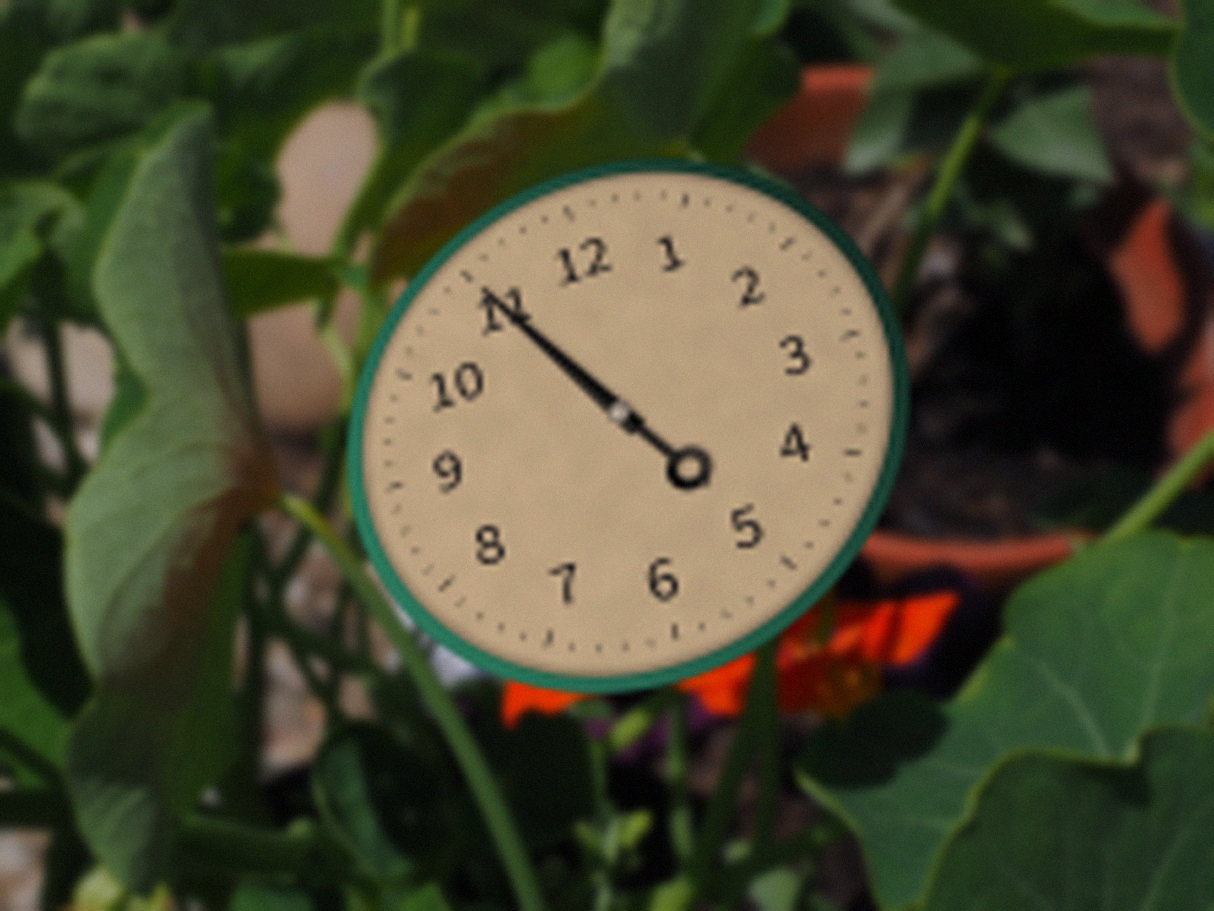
4:55
